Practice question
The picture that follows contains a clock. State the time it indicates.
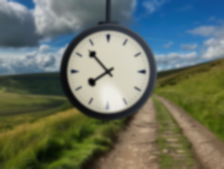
7:53
